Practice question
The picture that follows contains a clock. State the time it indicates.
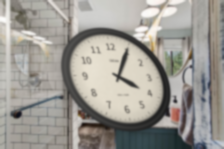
4:05
